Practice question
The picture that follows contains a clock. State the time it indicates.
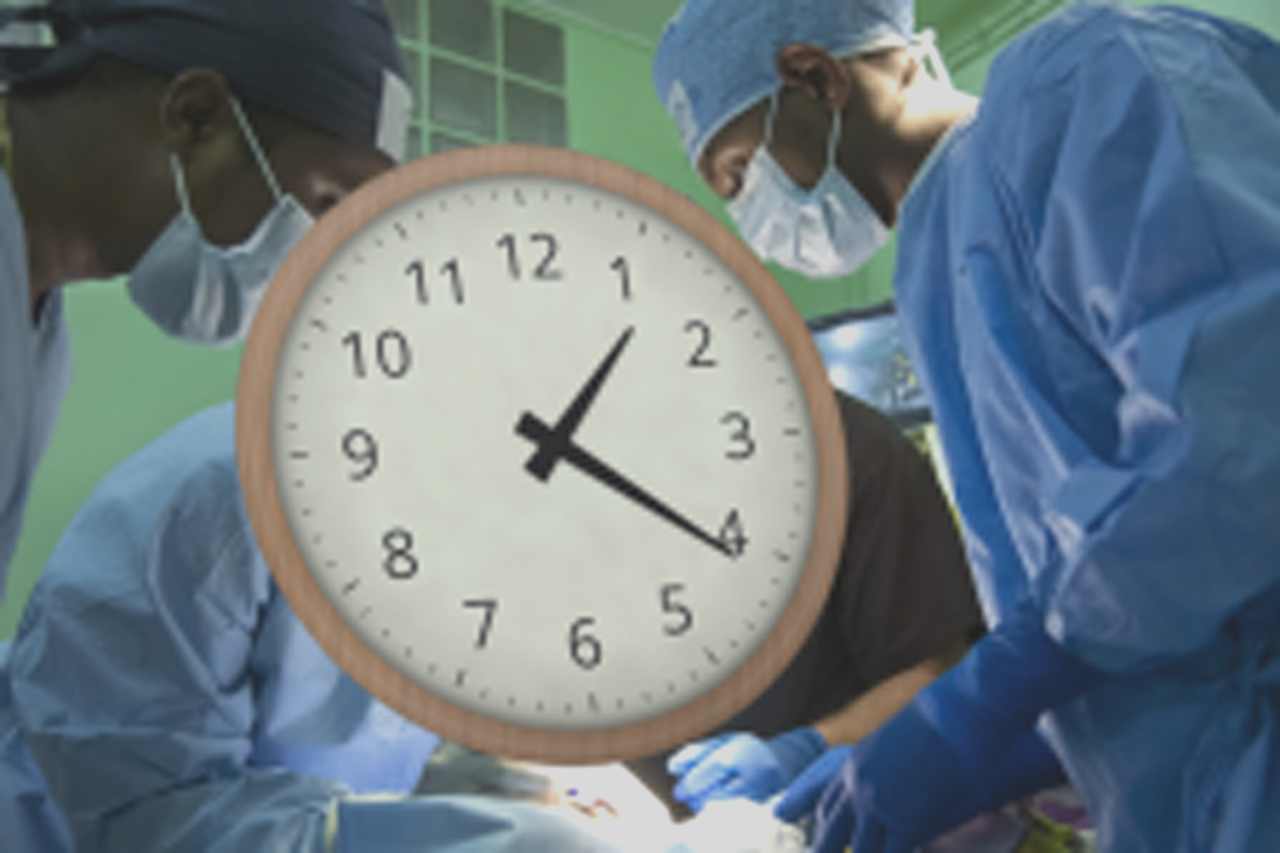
1:21
